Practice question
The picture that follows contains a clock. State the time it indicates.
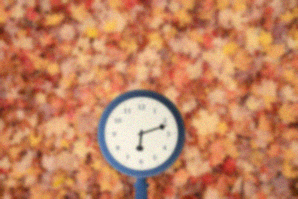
6:12
